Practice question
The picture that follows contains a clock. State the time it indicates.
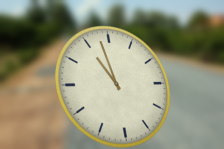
10:58
